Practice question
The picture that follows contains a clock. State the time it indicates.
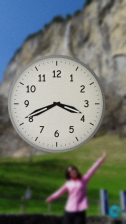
3:41
